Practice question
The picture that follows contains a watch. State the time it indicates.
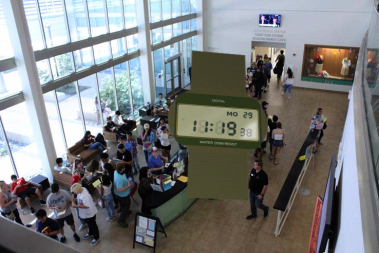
11:19:38
